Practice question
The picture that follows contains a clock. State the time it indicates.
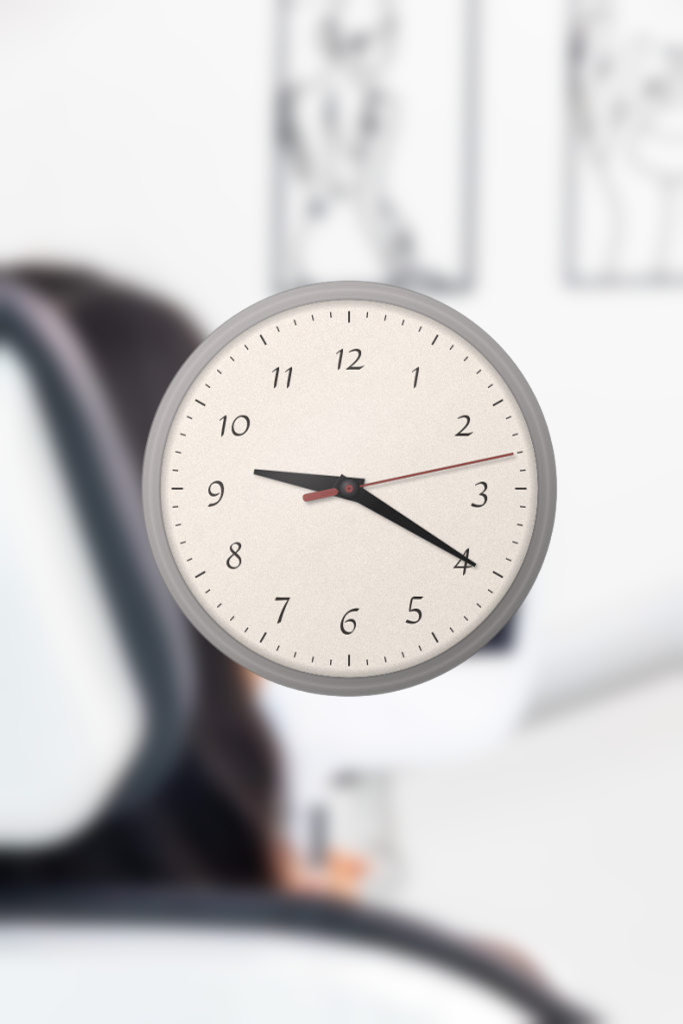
9:20:13
